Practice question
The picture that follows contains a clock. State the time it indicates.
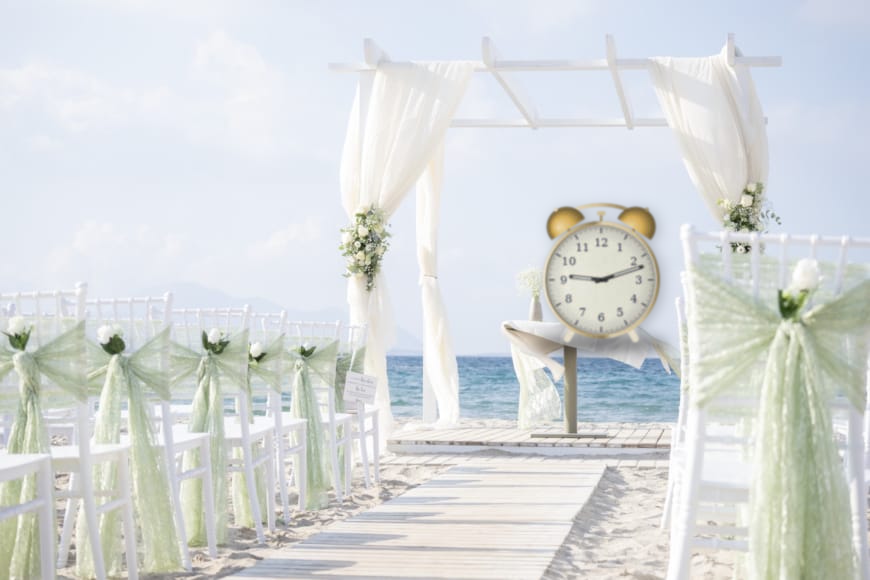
9:12
